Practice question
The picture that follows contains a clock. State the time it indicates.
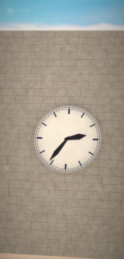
2:36
